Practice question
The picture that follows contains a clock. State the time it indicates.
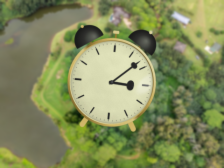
3:08
